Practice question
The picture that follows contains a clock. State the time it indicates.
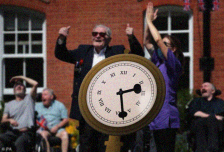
2:28
